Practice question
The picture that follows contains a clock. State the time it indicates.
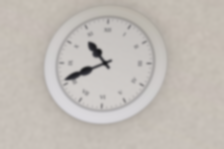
10:41
